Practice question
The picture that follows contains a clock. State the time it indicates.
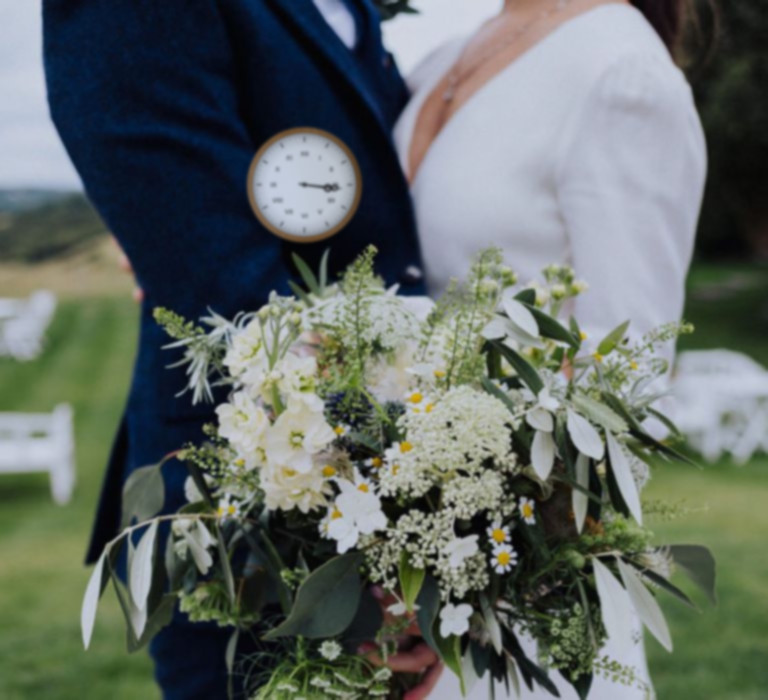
3:16
